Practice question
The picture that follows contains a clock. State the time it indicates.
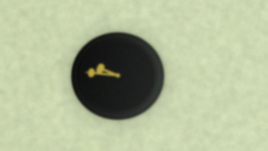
9:46
